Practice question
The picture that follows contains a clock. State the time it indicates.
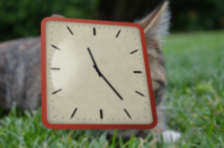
11:24
